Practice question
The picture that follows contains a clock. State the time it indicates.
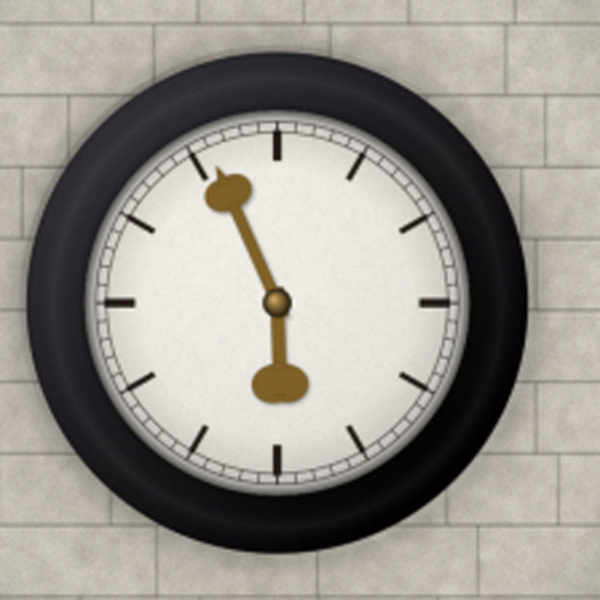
5:56
